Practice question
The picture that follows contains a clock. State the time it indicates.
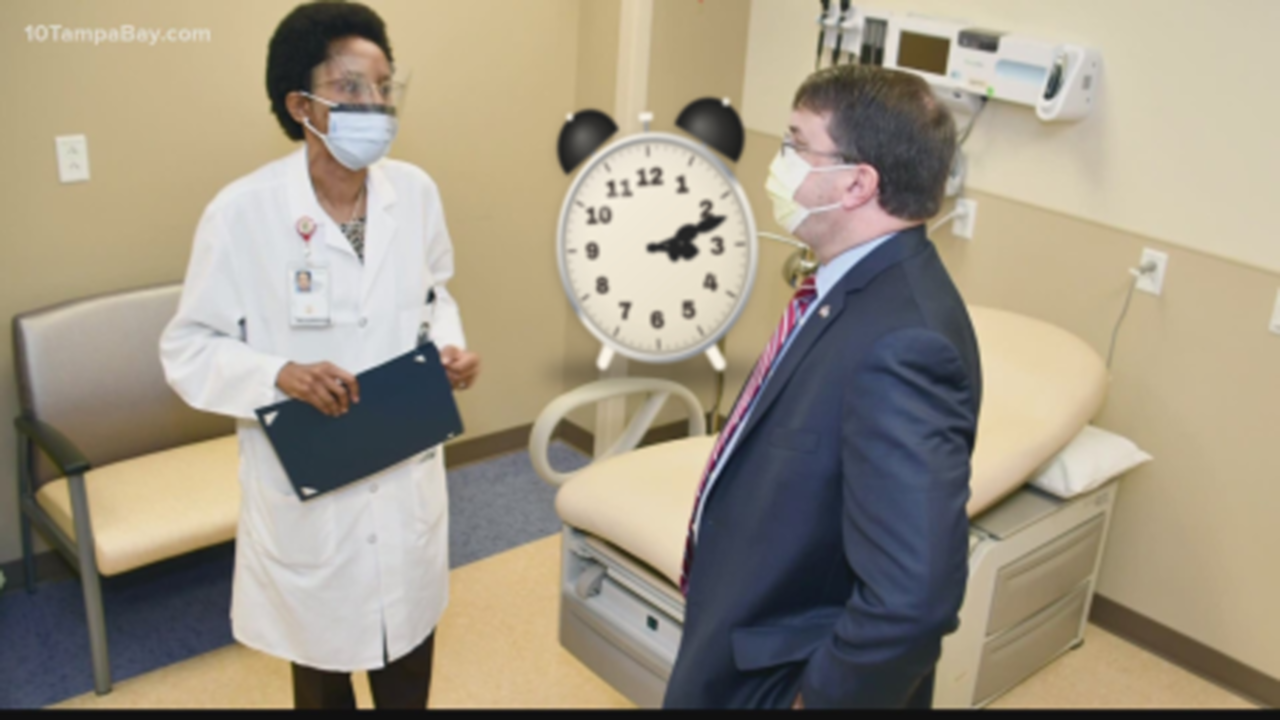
3:12
